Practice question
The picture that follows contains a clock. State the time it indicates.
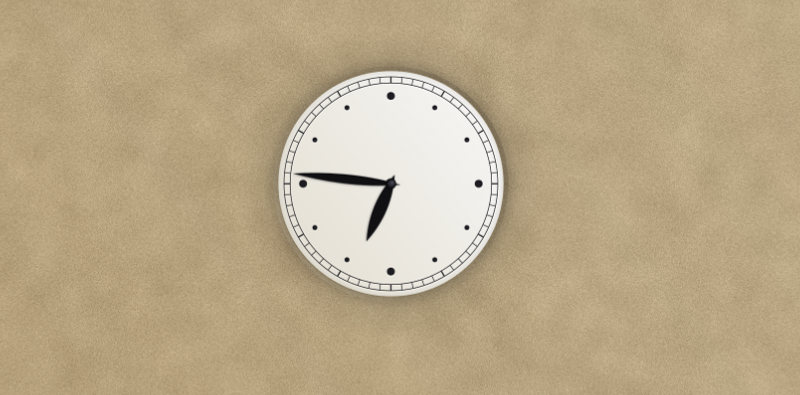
6:46
